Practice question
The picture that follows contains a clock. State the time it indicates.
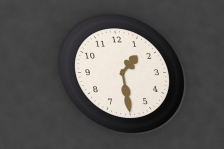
1:30
